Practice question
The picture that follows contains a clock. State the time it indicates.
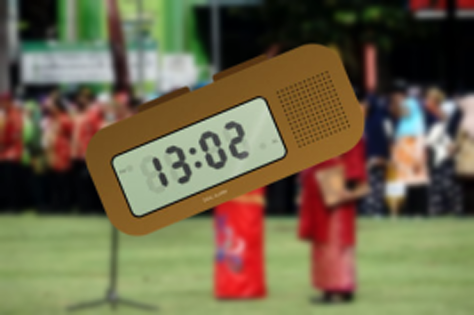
13:02
